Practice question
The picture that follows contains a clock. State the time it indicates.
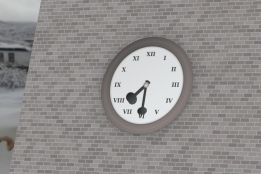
7:30
